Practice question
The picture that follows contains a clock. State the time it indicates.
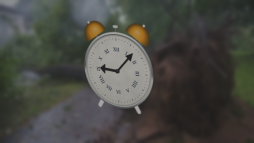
9:07
